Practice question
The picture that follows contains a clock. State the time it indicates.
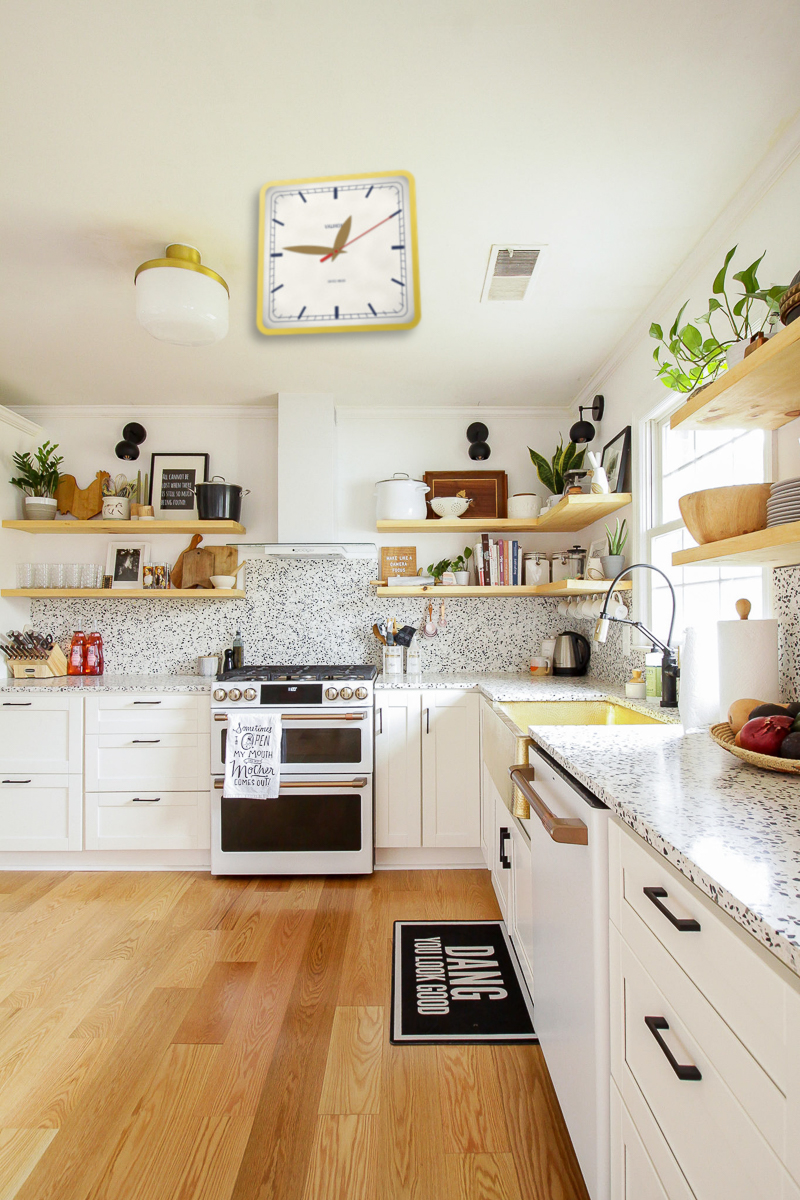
12:46:10
